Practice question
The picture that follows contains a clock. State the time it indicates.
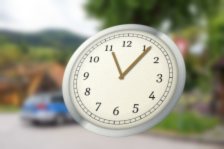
11:06
